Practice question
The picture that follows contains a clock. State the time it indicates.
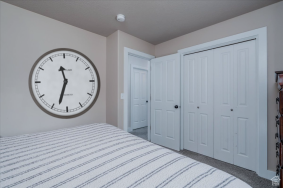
11:33
